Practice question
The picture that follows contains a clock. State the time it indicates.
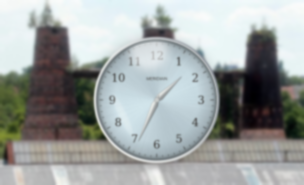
1:34
